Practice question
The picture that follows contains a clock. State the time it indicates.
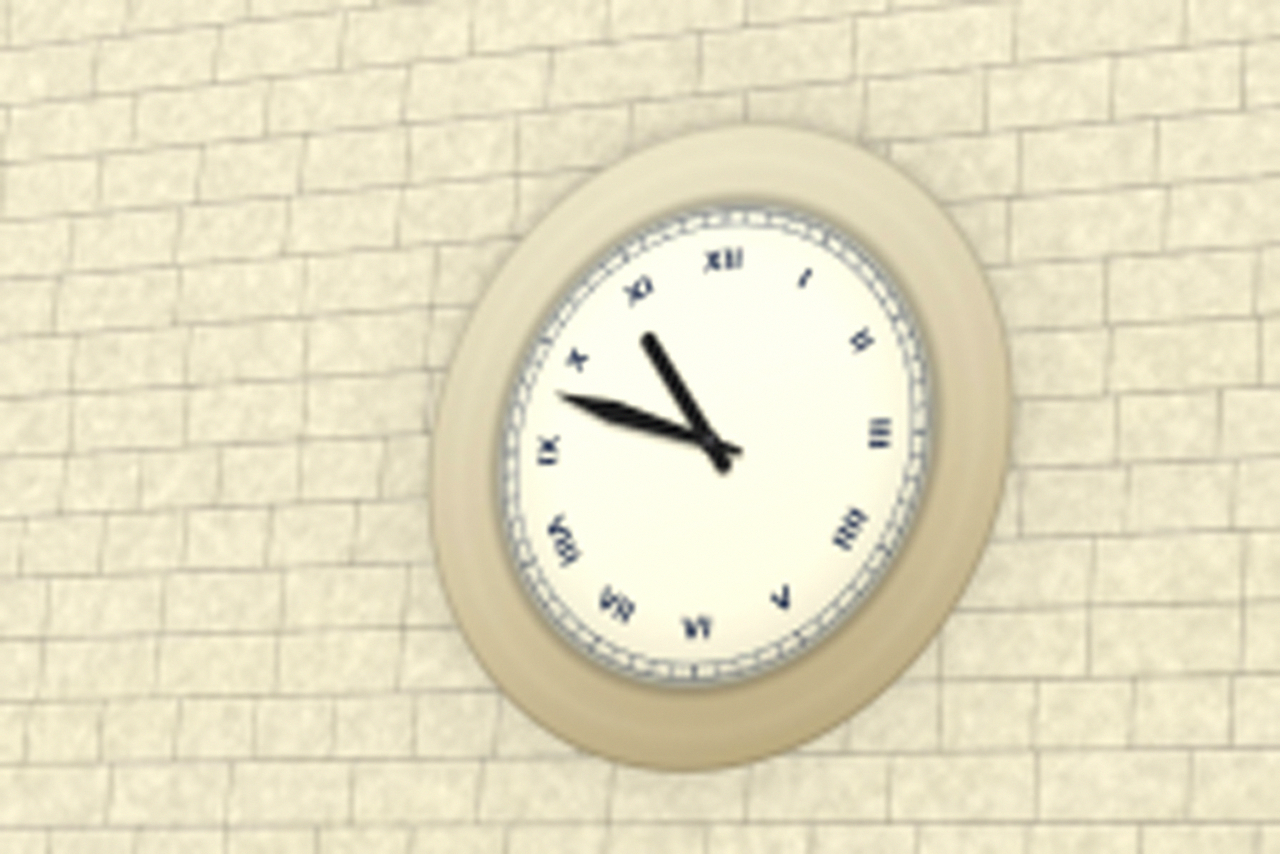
10:48
